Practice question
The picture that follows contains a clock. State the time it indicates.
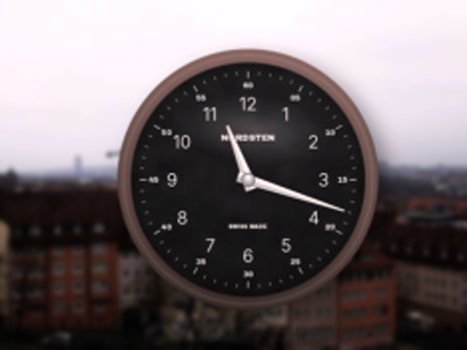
11:18
